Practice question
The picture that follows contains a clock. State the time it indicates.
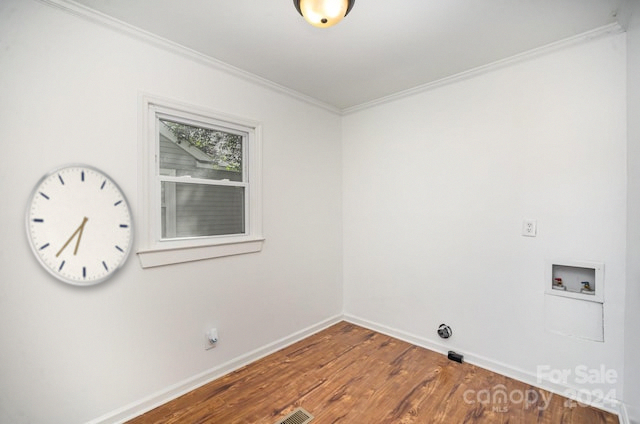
6:37
